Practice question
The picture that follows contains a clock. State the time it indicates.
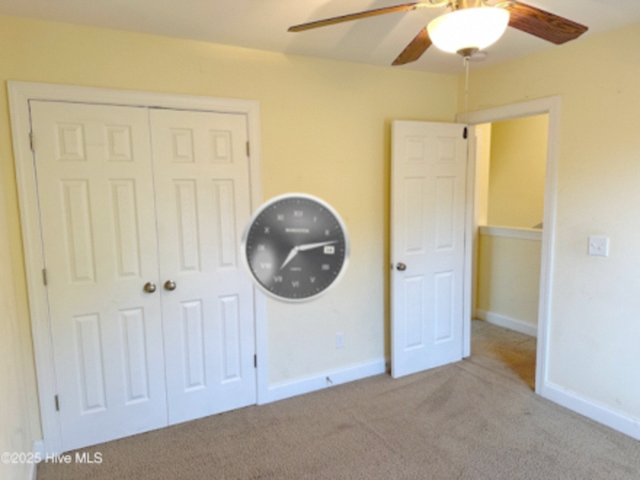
7:13
